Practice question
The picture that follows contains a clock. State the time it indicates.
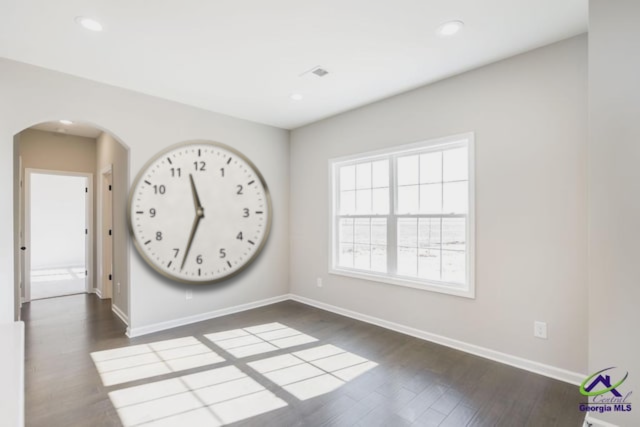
11:33
